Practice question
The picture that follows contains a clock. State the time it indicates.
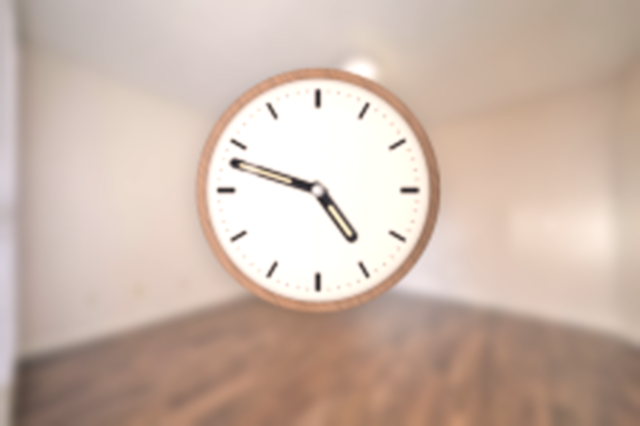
4:48
